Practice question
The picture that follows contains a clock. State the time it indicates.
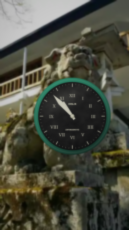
10:53
